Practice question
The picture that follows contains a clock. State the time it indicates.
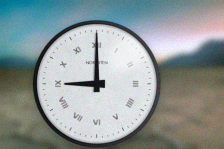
9:00
